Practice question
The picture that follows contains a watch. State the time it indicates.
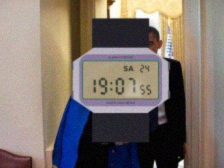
19:07:55
